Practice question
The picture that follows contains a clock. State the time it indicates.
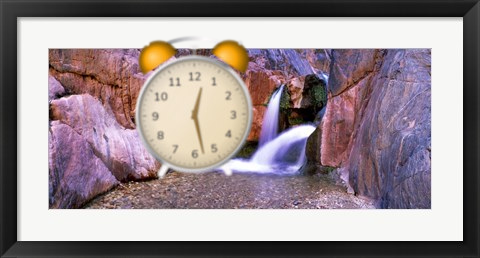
12:28
